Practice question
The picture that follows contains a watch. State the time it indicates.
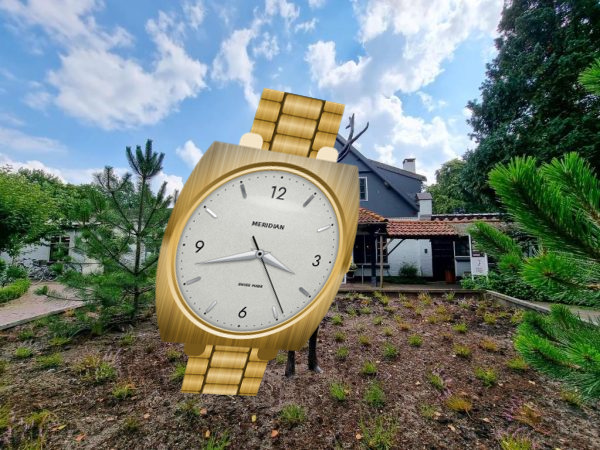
3:42:24
